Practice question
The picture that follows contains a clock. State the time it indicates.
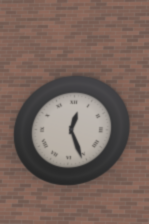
12:26
